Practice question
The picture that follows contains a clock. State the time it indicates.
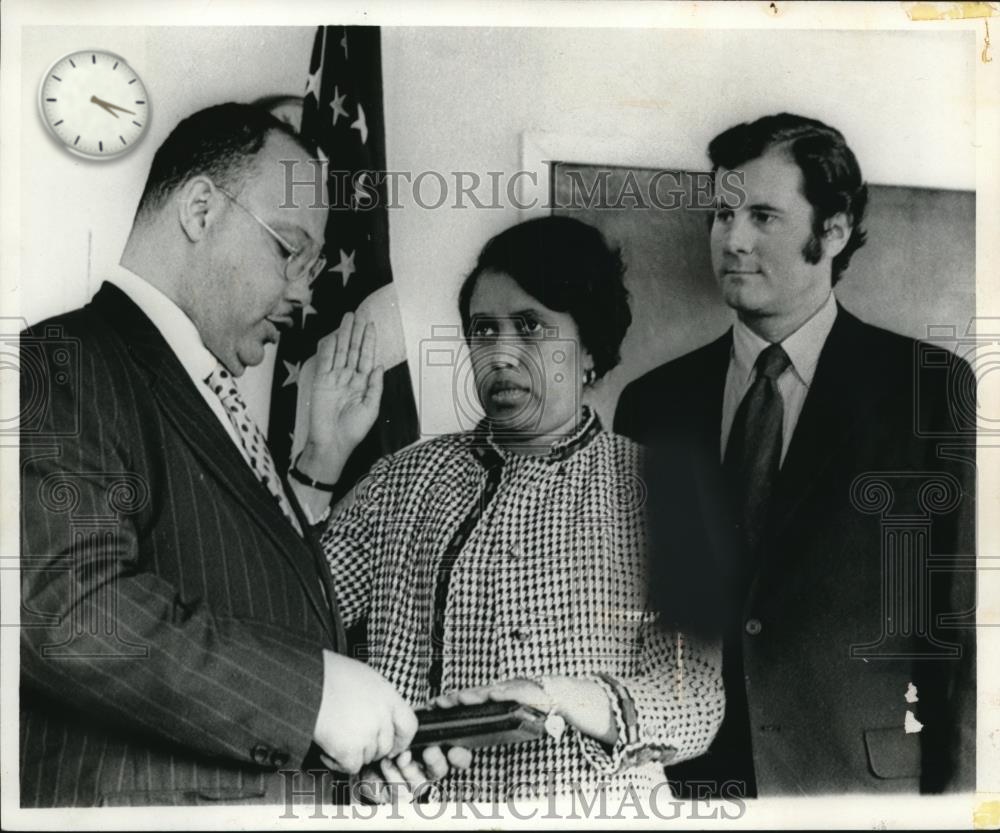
4:18
